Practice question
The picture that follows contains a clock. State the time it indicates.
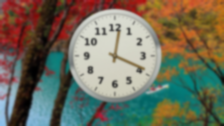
12:19
